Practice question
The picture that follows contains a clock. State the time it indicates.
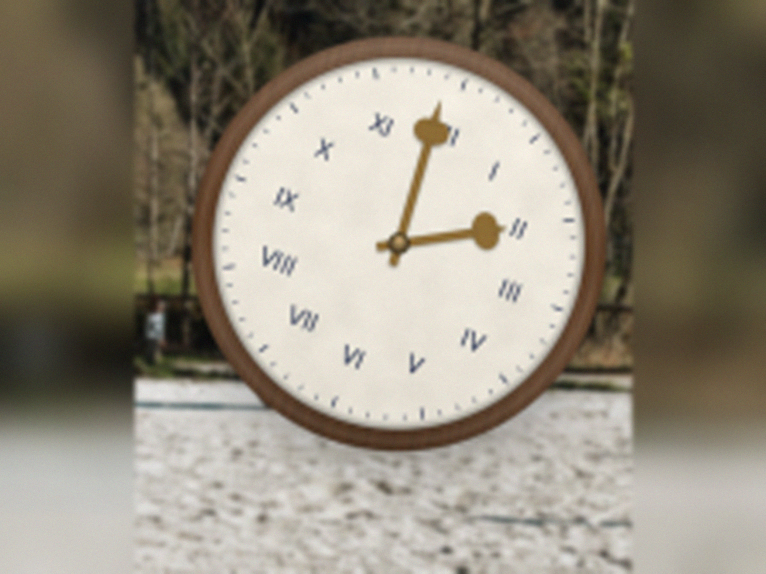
1:59
